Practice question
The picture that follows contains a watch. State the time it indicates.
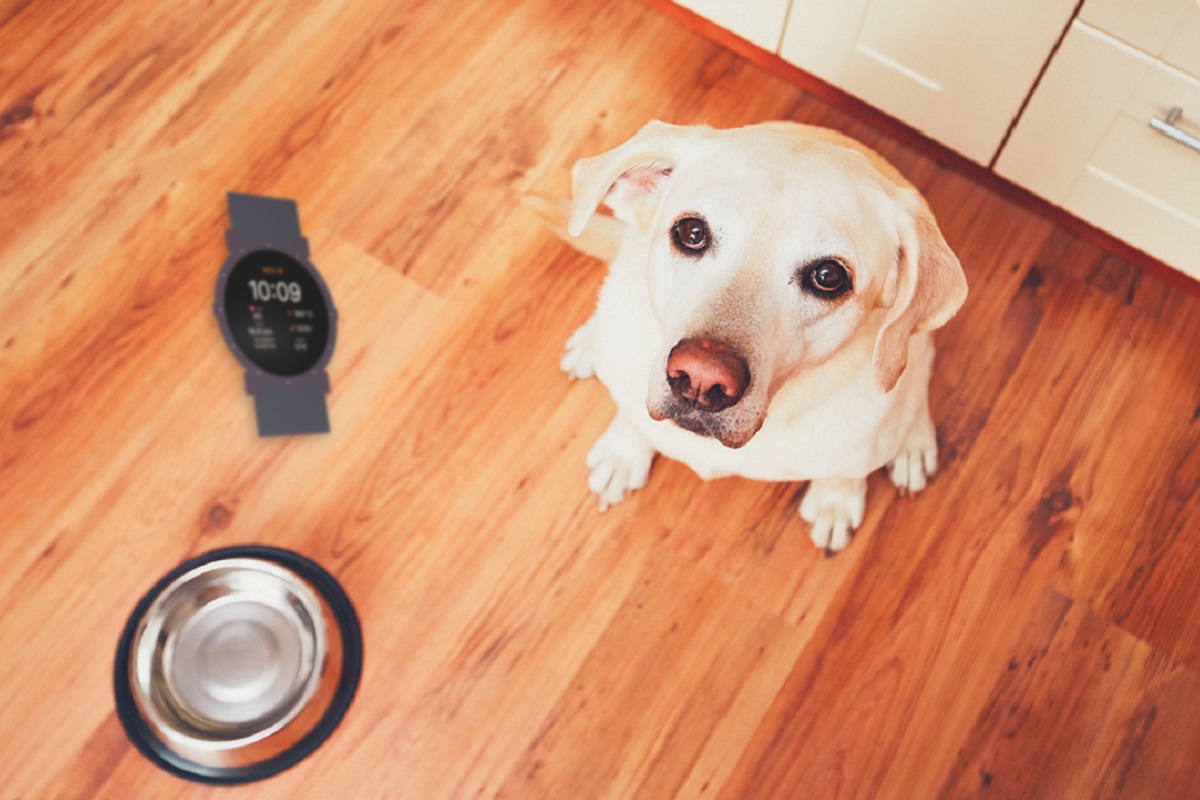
10:09
